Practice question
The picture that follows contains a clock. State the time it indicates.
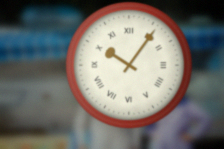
10:06
